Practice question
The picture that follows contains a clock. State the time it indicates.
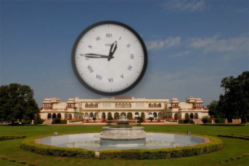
12:46
